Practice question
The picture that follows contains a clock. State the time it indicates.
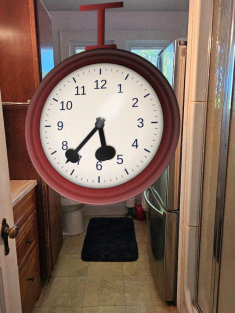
5:37
